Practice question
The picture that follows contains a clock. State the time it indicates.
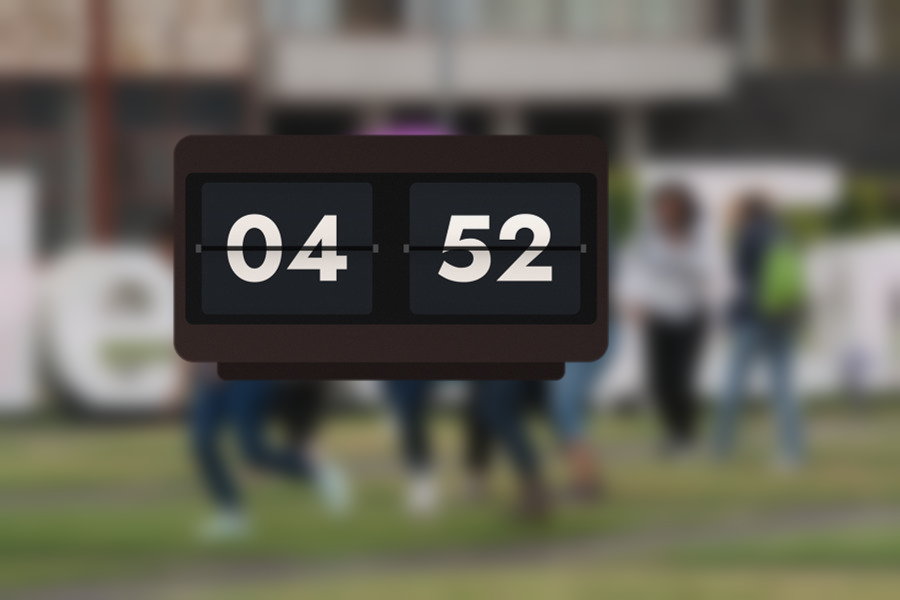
4:52
